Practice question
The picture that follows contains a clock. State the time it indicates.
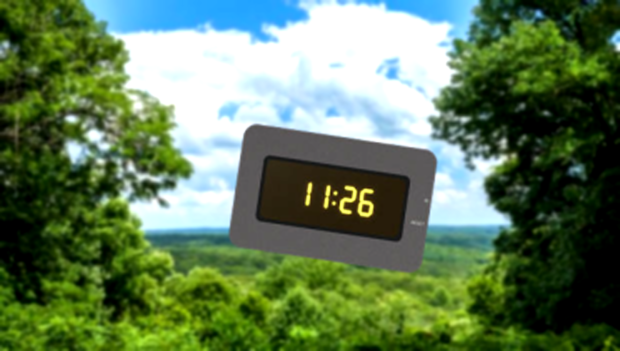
11:26
